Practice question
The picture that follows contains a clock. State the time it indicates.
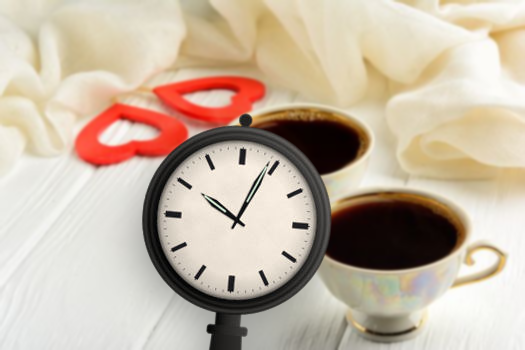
10:04
